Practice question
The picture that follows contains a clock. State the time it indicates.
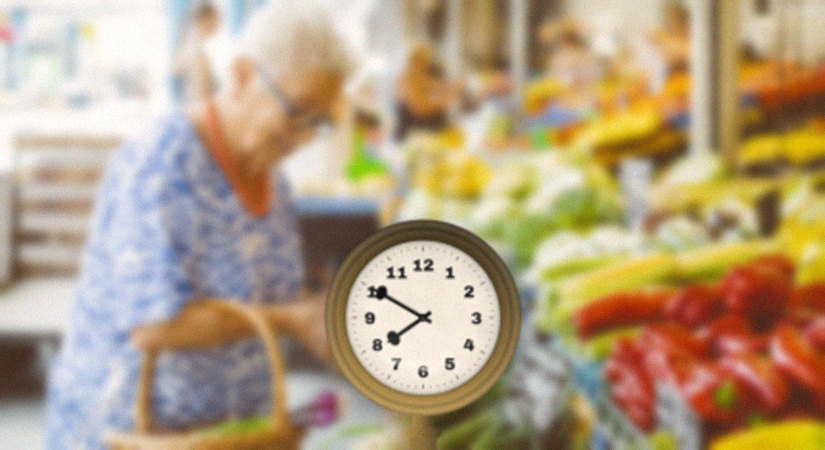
7:50
